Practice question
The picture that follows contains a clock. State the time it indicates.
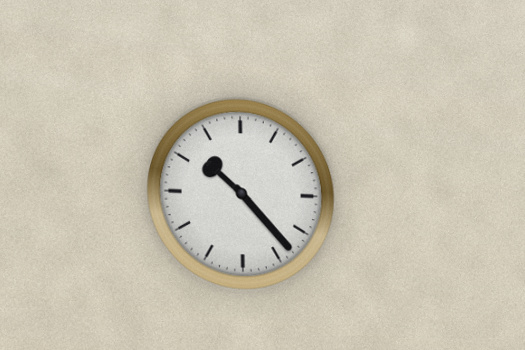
10:23
